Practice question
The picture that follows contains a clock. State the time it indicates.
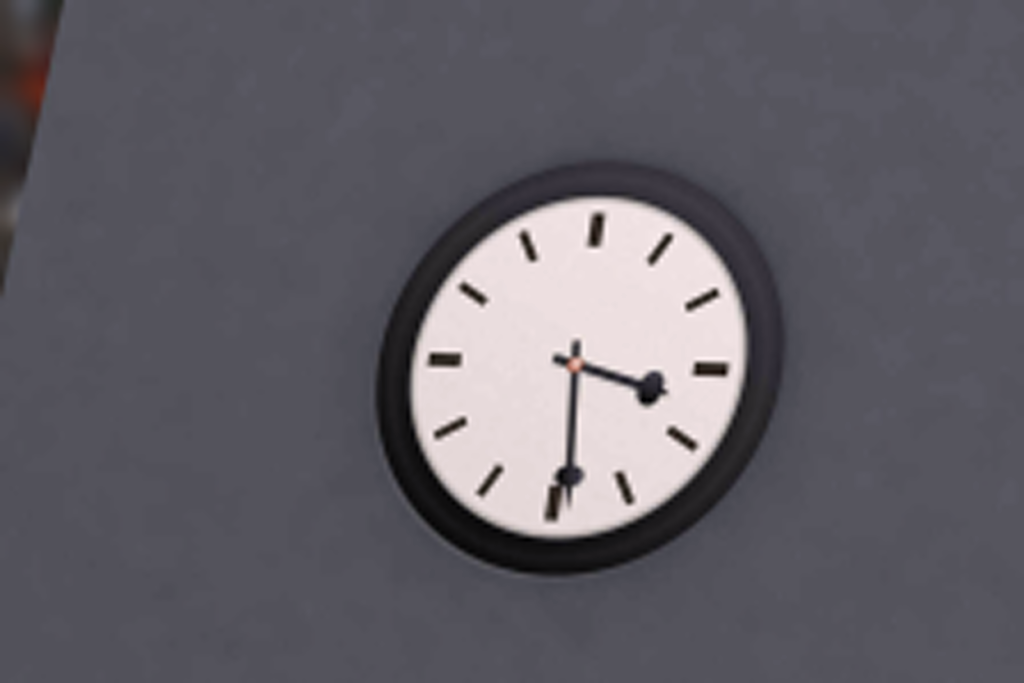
3:29
